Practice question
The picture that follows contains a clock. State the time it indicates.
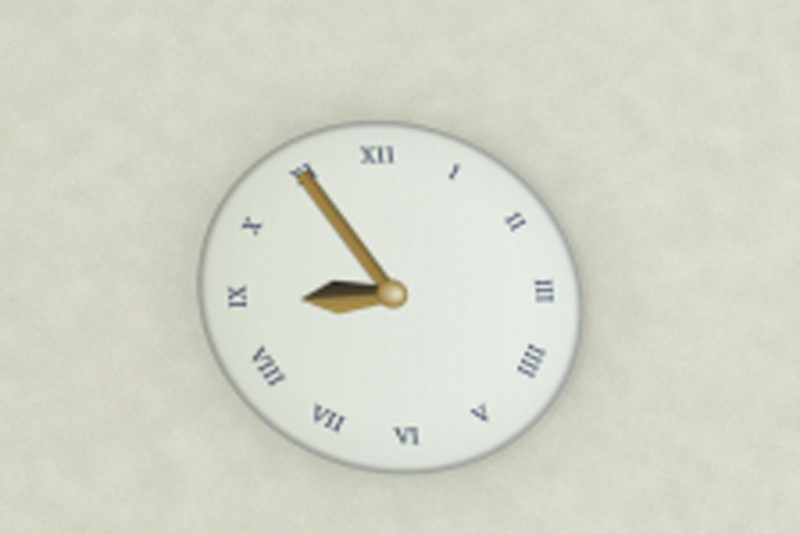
8:55
